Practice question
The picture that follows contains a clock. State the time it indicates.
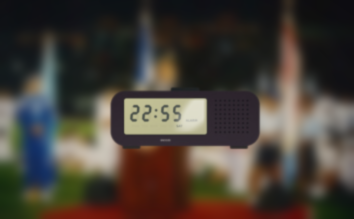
22:55
